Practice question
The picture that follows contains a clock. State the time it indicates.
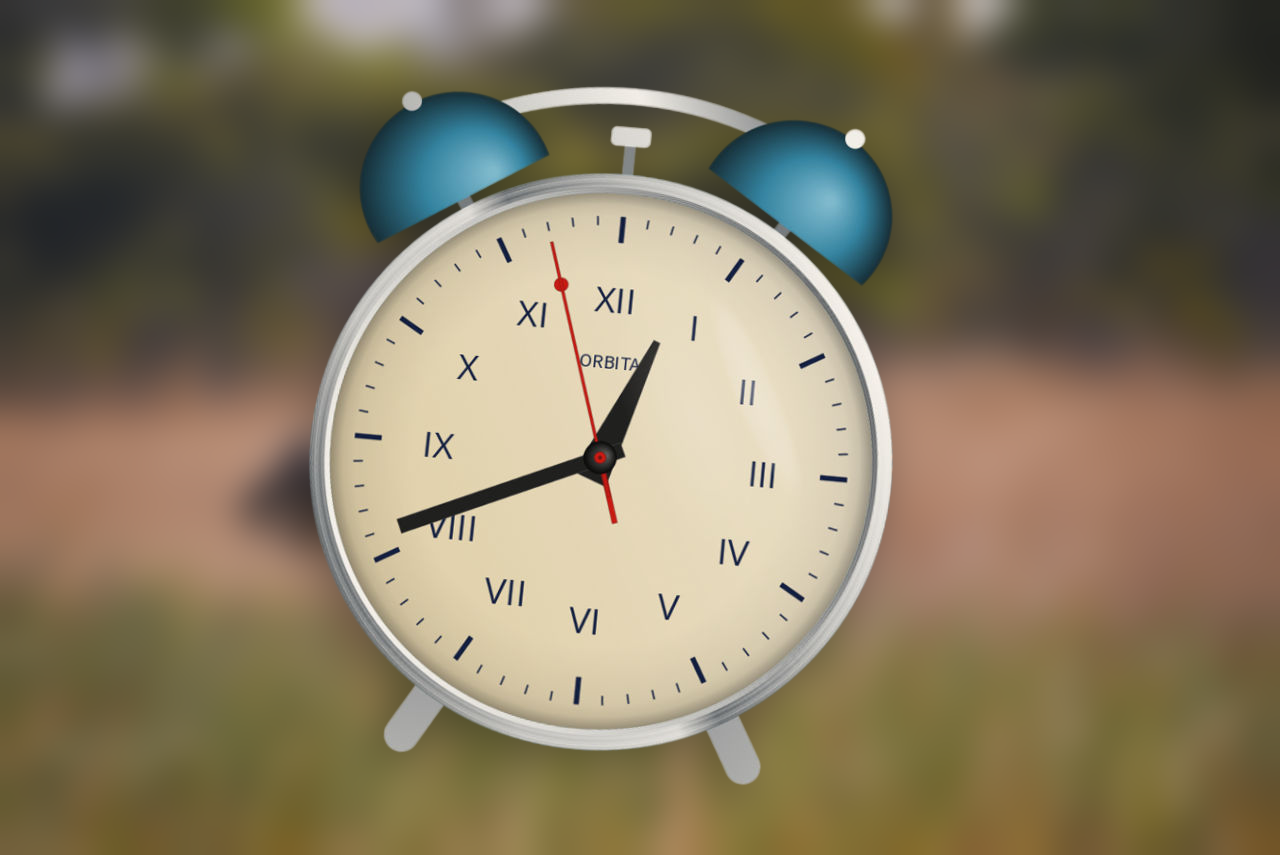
12:40:57
